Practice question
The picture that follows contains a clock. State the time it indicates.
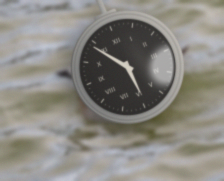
5:54
